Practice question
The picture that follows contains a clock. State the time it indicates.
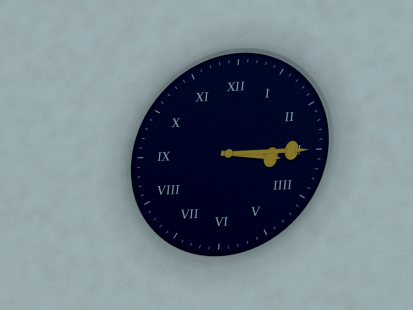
3:15
